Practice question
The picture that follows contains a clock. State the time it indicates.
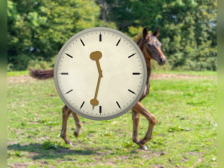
11:32
